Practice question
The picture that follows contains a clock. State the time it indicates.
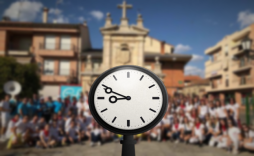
8:49
